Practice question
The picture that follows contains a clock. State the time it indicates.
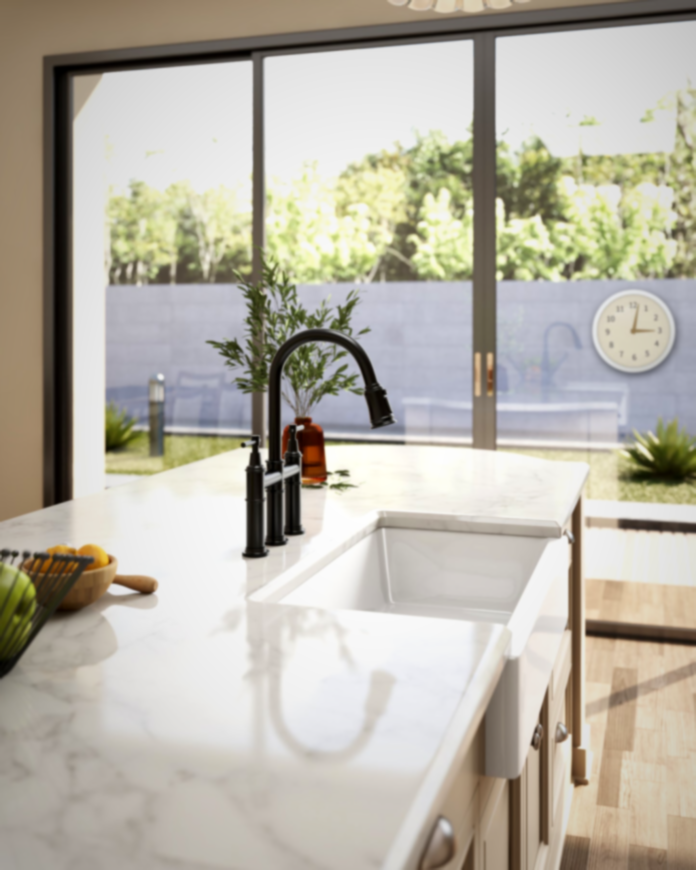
3:02
